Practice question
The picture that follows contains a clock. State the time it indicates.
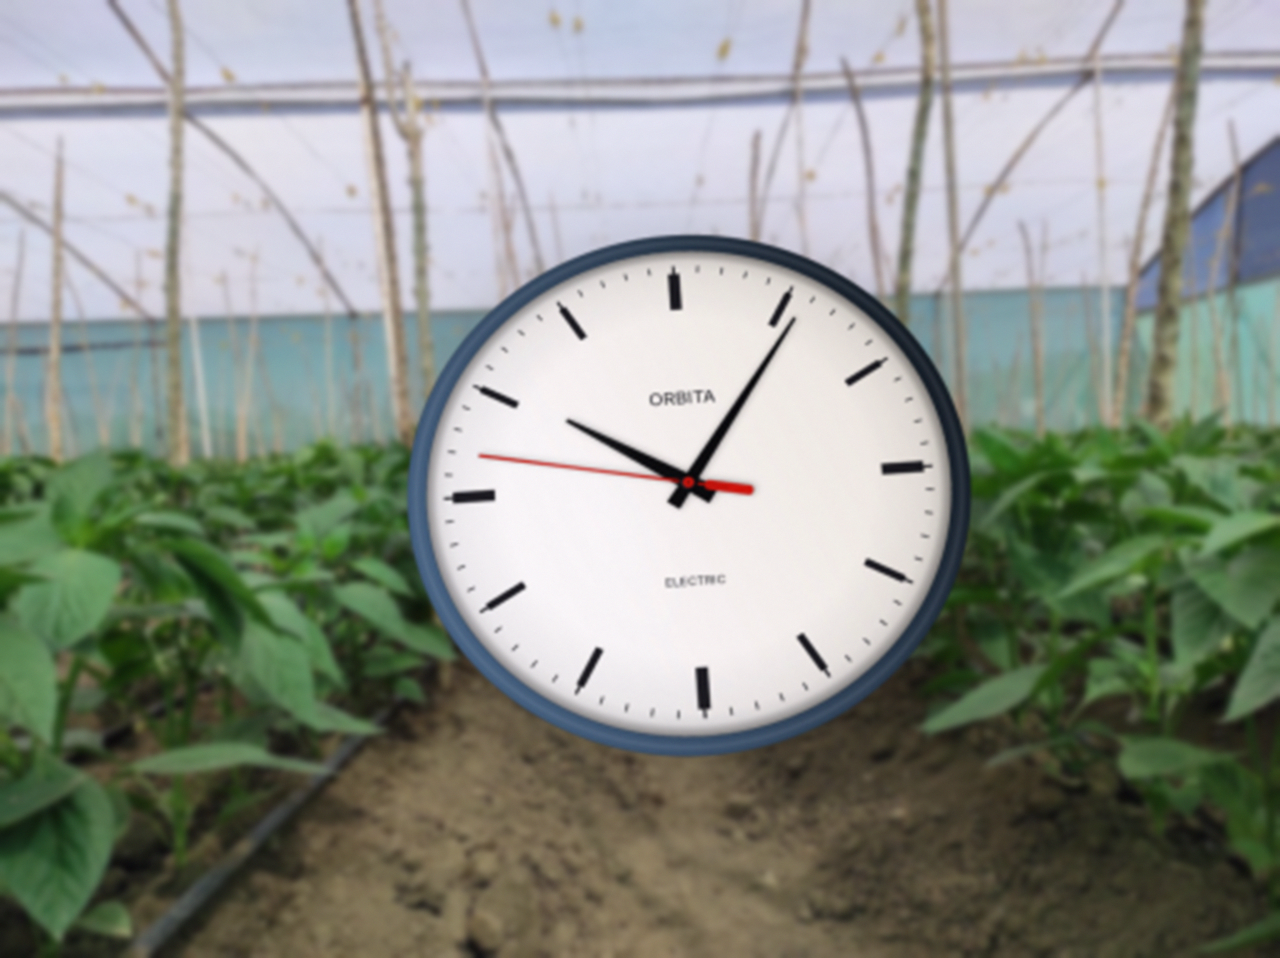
10:05:47
